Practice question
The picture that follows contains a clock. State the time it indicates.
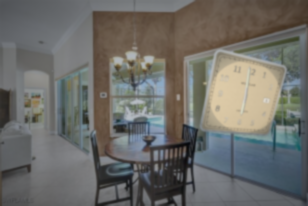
5:59
